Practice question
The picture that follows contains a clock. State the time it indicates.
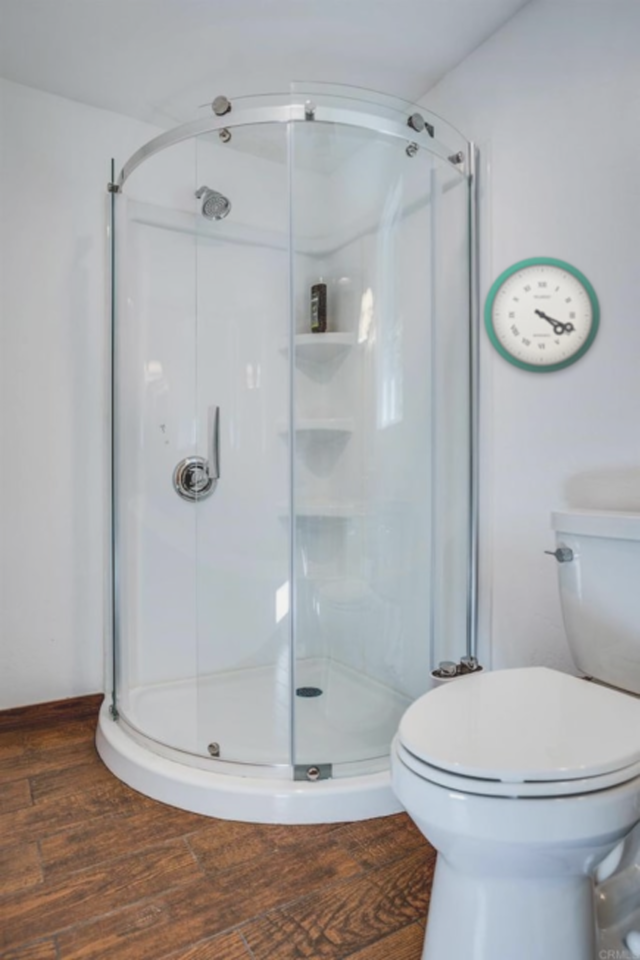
4:19
